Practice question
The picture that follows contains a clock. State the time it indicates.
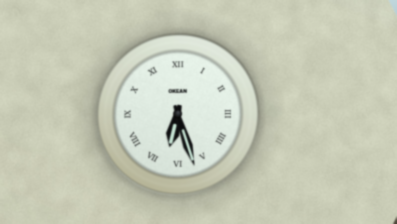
6:27
